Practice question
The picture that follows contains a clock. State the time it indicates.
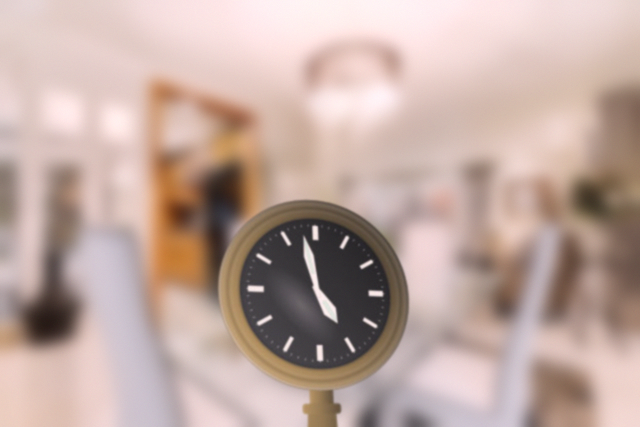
4:58
